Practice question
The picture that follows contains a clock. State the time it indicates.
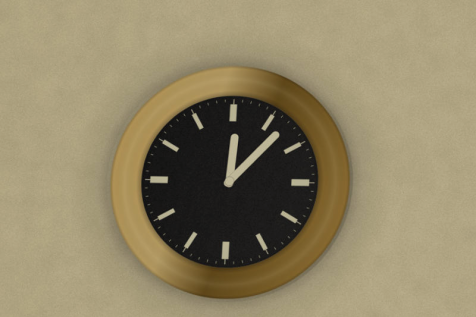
12:07
